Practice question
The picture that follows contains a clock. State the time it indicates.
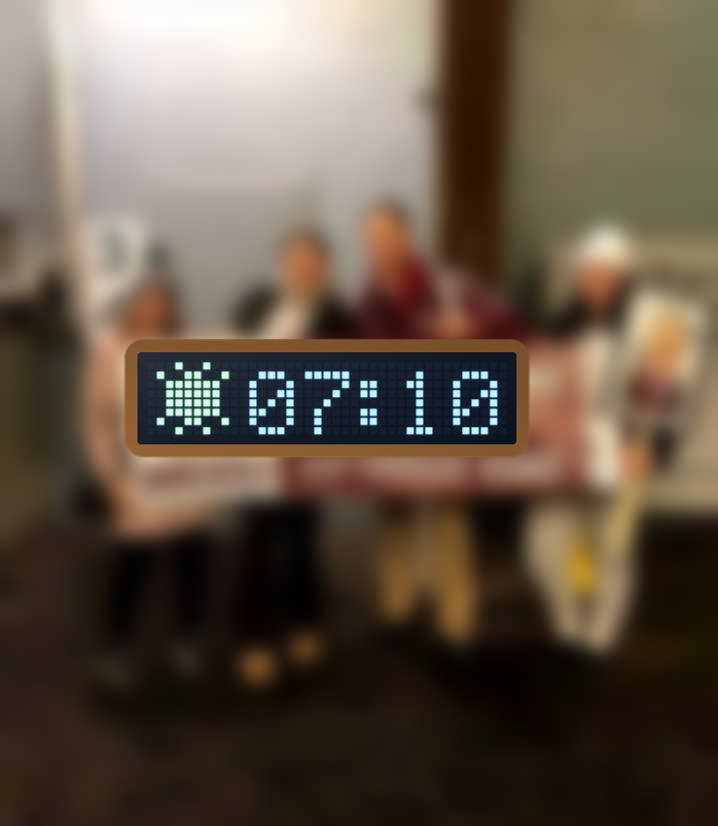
7:10
